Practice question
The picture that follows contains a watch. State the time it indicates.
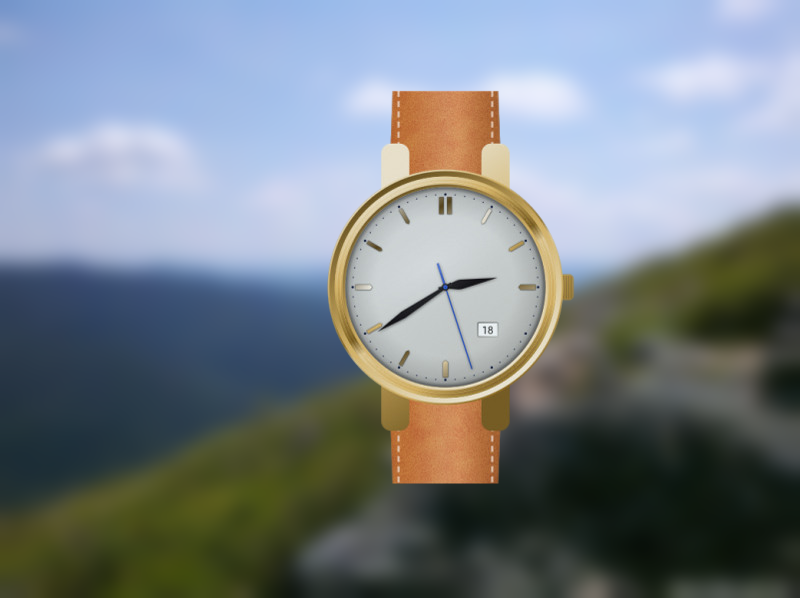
2:39:27
